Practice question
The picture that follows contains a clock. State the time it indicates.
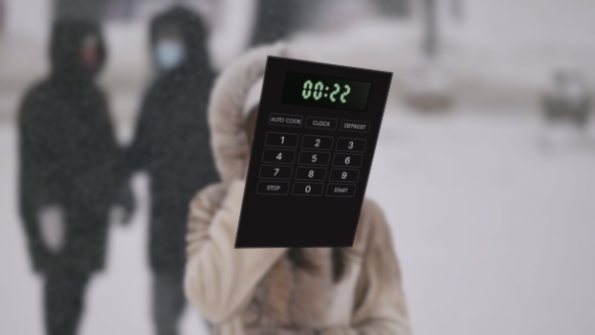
0:22
